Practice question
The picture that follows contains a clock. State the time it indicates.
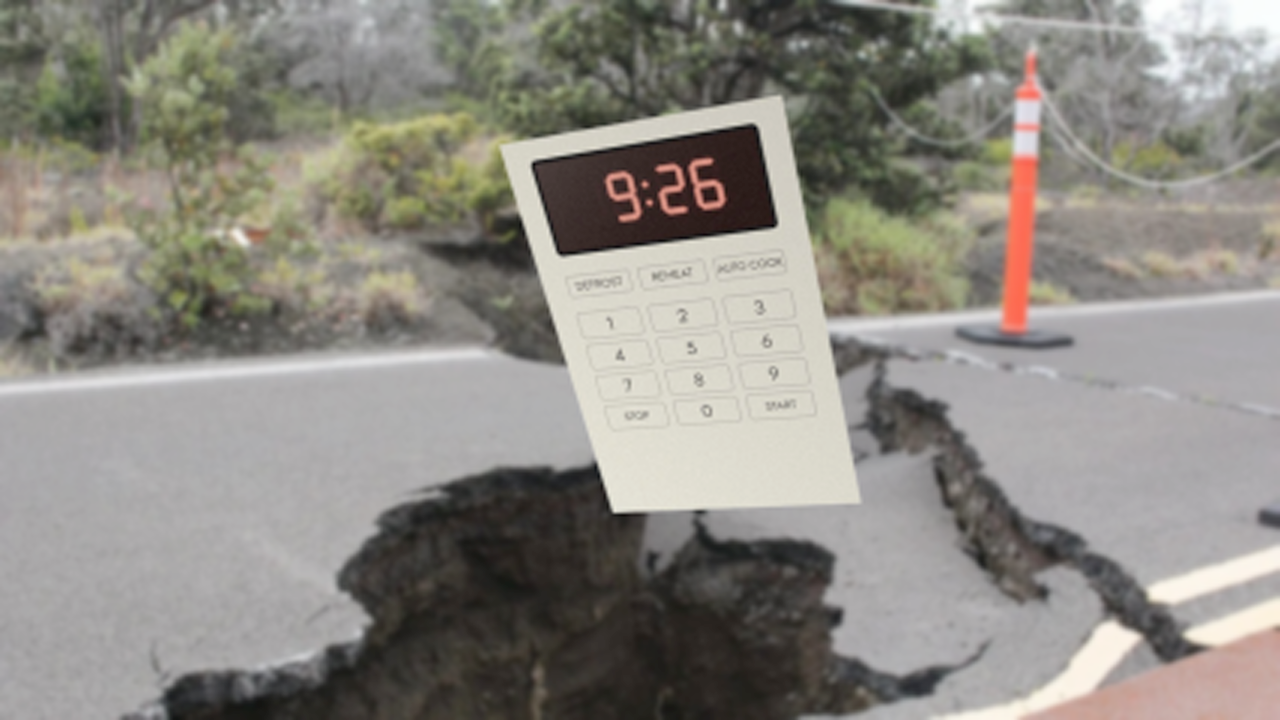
9:26
